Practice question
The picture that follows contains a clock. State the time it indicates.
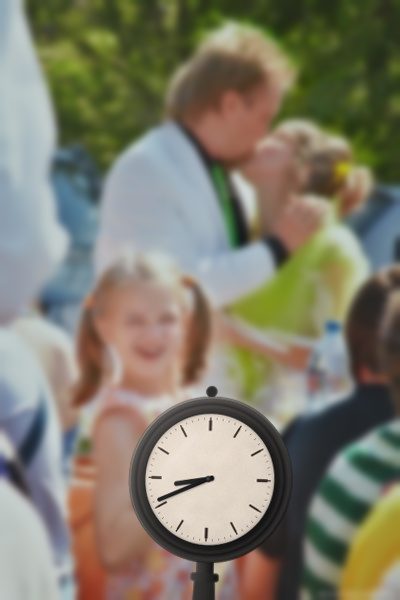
8:41
